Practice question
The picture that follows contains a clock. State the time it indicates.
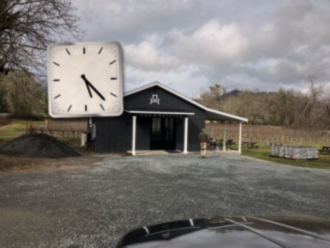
5:23
